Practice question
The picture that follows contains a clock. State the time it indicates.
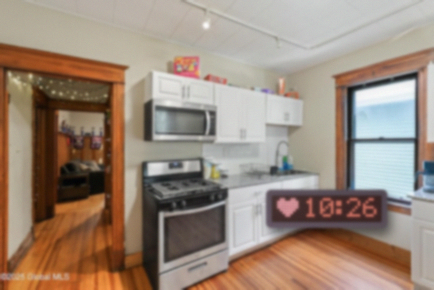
10:26
